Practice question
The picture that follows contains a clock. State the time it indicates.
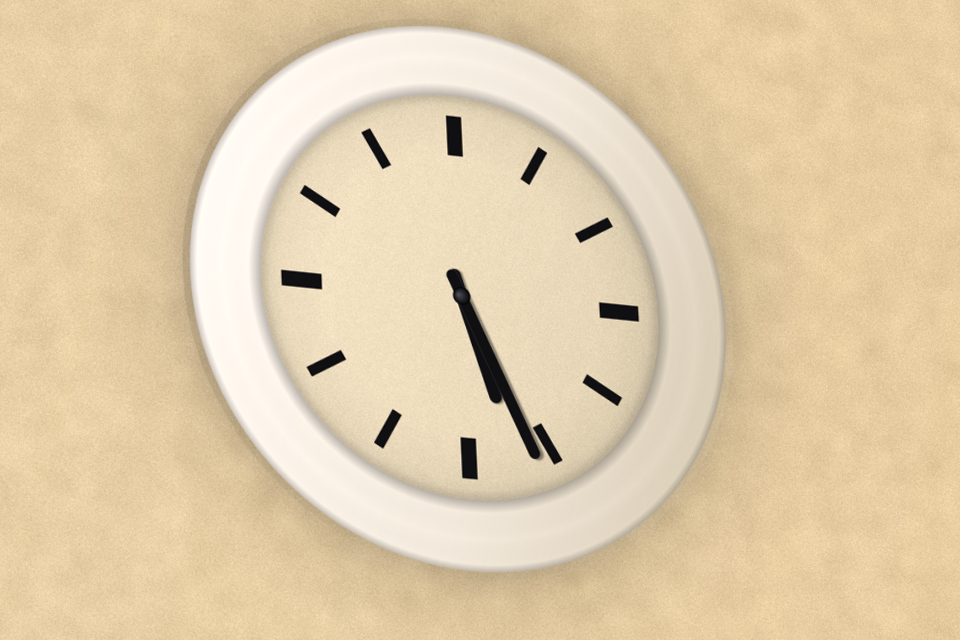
5:26
